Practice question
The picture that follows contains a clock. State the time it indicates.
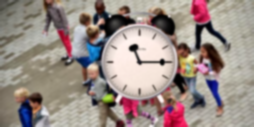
11:15
